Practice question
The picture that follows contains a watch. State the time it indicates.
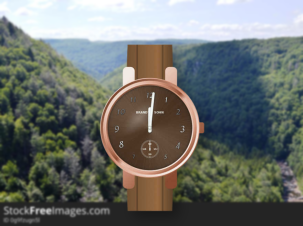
12:01
